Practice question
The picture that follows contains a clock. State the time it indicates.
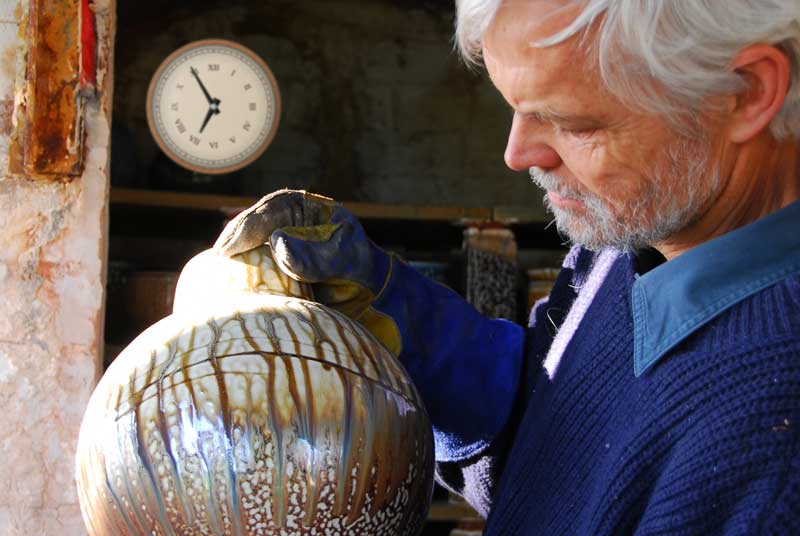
6:55
